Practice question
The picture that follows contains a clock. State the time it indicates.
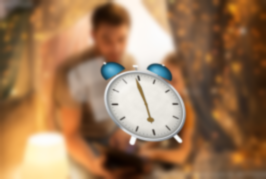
5:59
